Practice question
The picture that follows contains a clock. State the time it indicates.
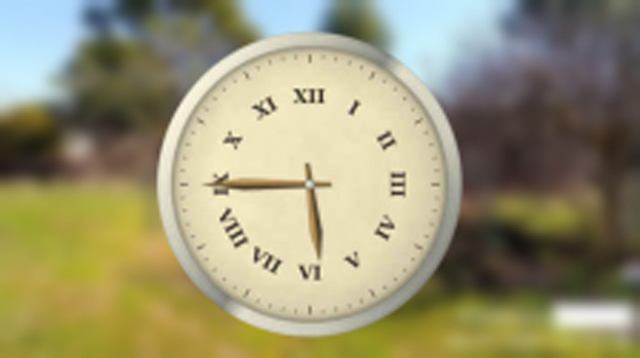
5:45
